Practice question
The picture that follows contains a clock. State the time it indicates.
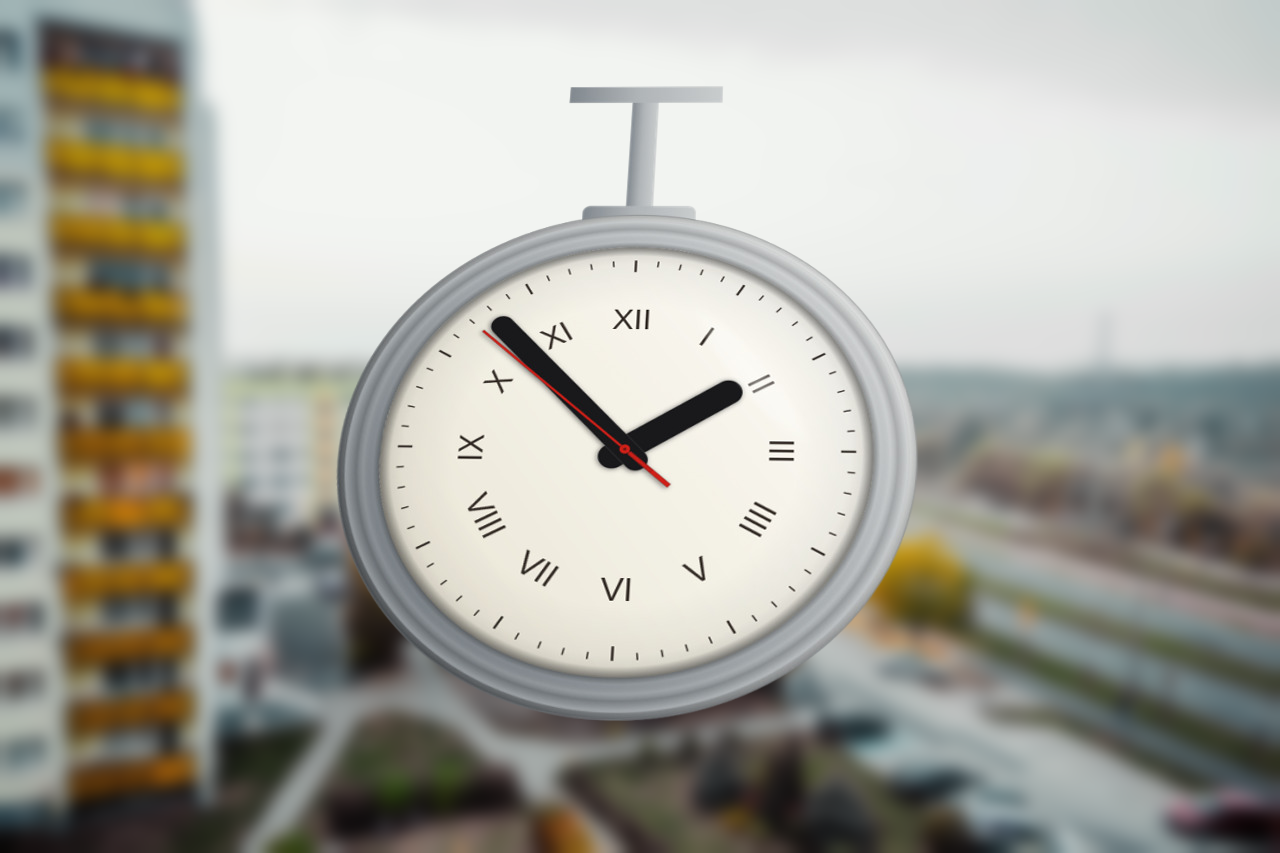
1:52:52
